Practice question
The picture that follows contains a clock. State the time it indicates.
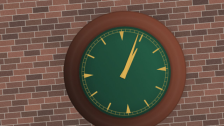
1:04
